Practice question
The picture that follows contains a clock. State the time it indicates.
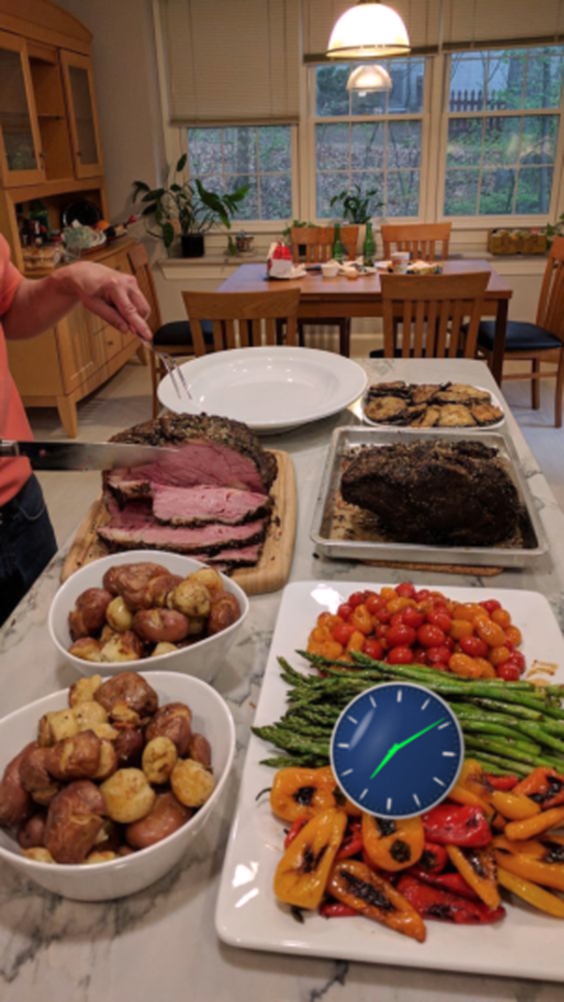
7:09
